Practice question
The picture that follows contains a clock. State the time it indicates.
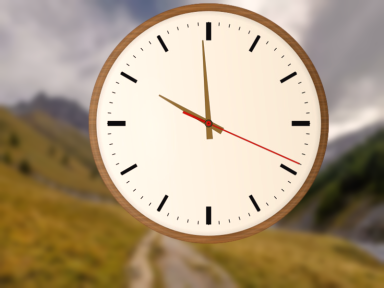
9:59:19
